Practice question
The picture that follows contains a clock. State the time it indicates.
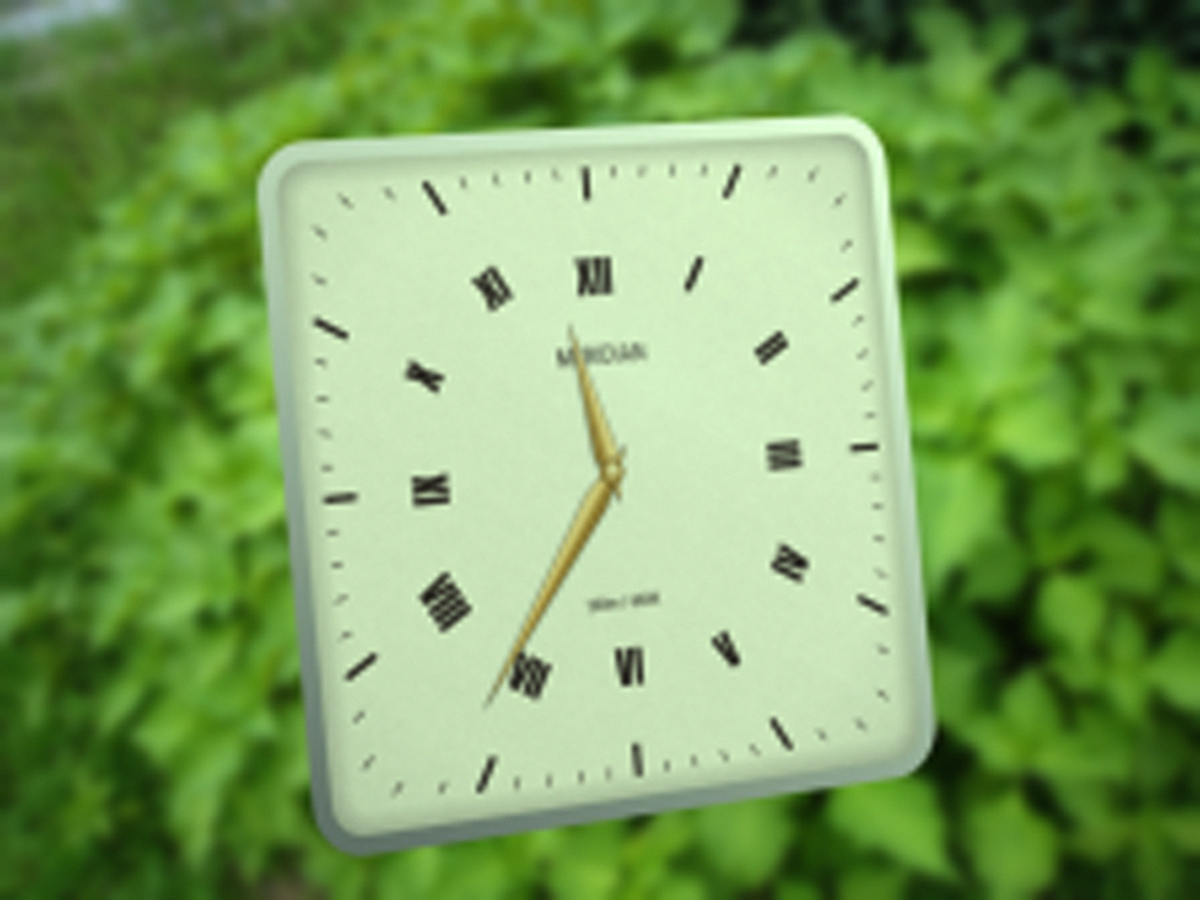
11:36
